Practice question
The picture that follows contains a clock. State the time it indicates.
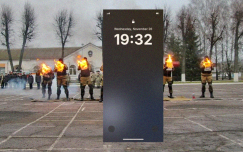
19:32
